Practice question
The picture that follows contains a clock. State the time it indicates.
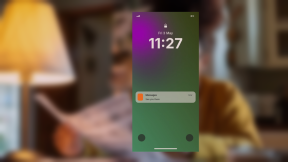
11:27
